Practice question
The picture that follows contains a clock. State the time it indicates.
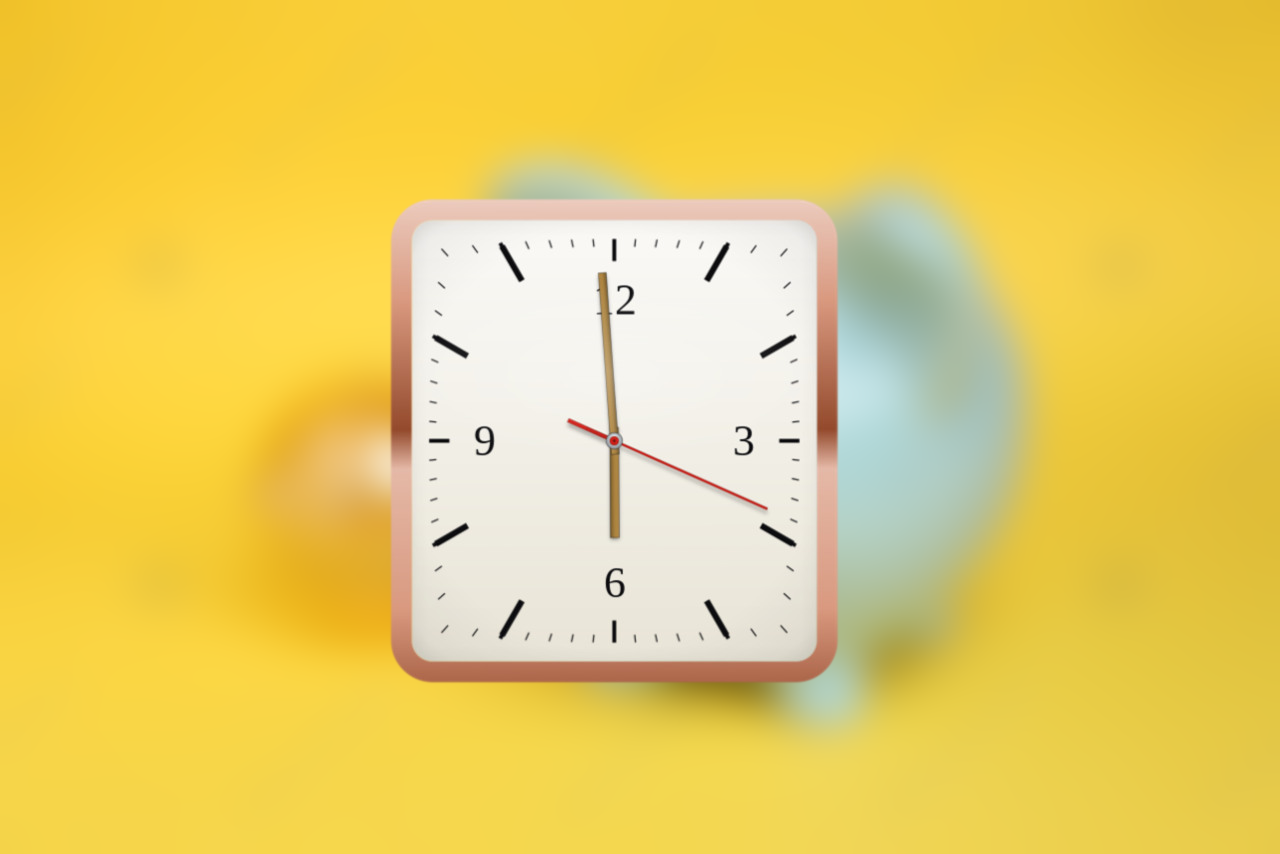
5:59:19
